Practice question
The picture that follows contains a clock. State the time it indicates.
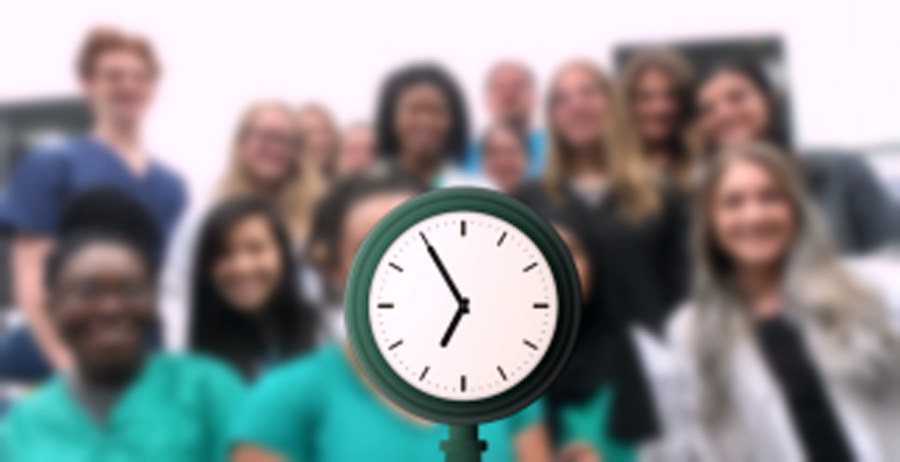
6:55
